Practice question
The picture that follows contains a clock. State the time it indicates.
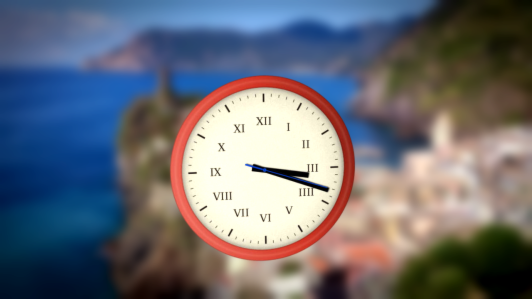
3:18:18
